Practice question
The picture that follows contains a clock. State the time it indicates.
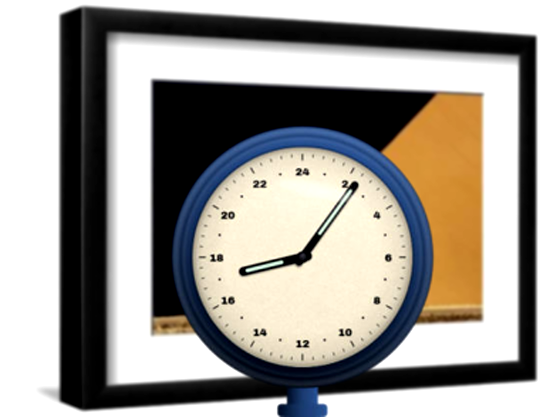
17:06
